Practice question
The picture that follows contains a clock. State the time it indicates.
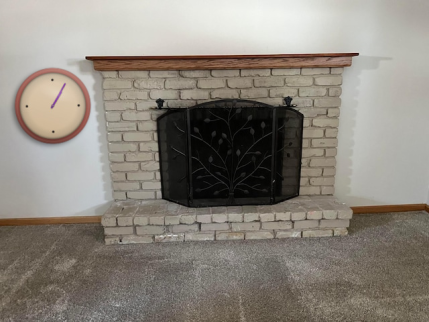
1:05
